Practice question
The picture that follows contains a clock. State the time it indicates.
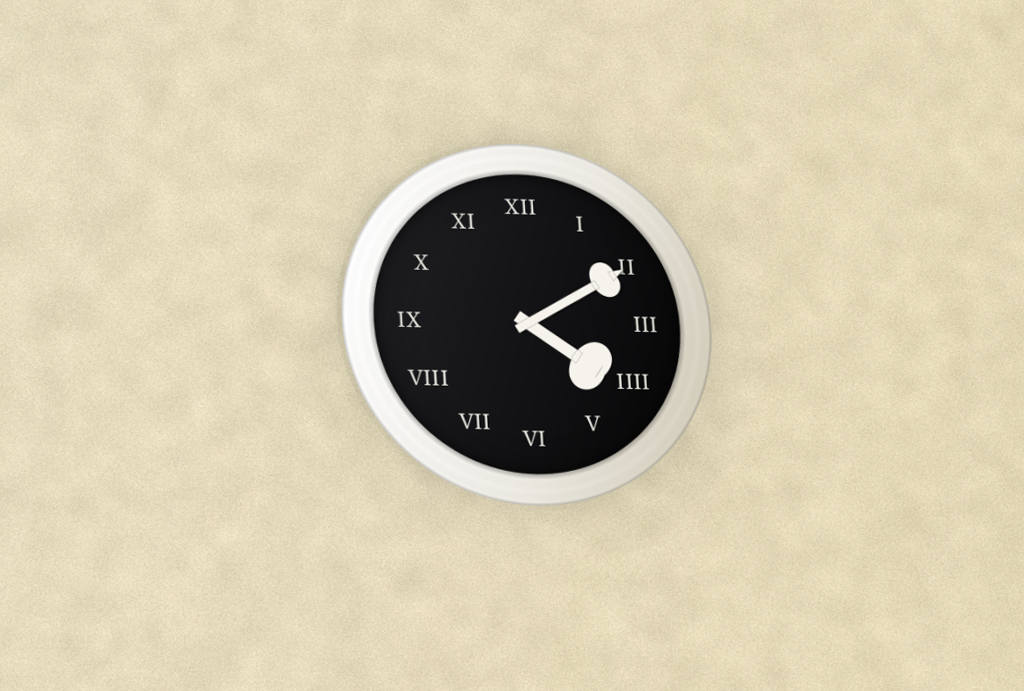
4:10
